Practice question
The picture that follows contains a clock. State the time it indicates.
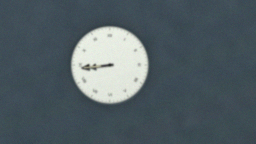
8:44
